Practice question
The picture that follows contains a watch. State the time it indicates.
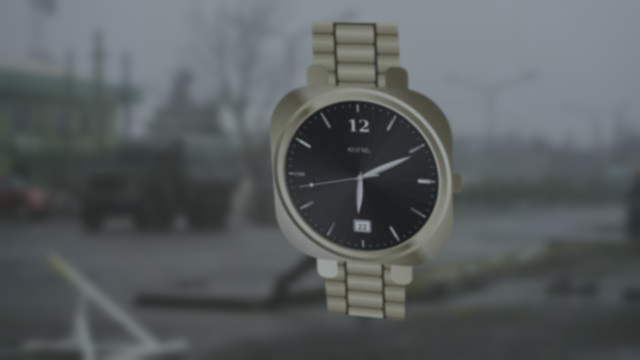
6:10:43
